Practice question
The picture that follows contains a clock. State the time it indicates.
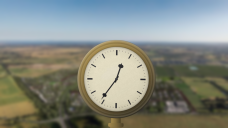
12:36
